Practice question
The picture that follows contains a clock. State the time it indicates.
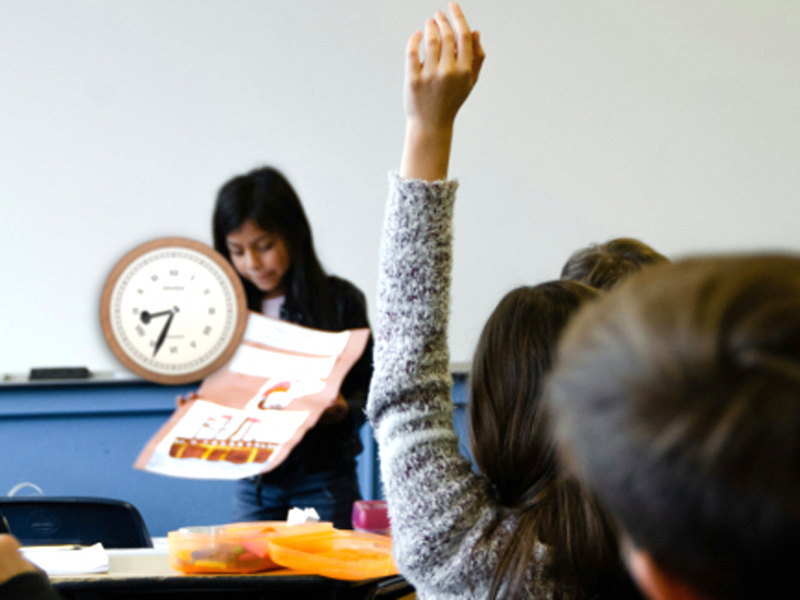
8:34
